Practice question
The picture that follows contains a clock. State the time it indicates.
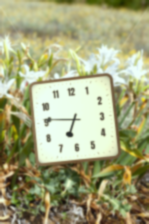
6:46
